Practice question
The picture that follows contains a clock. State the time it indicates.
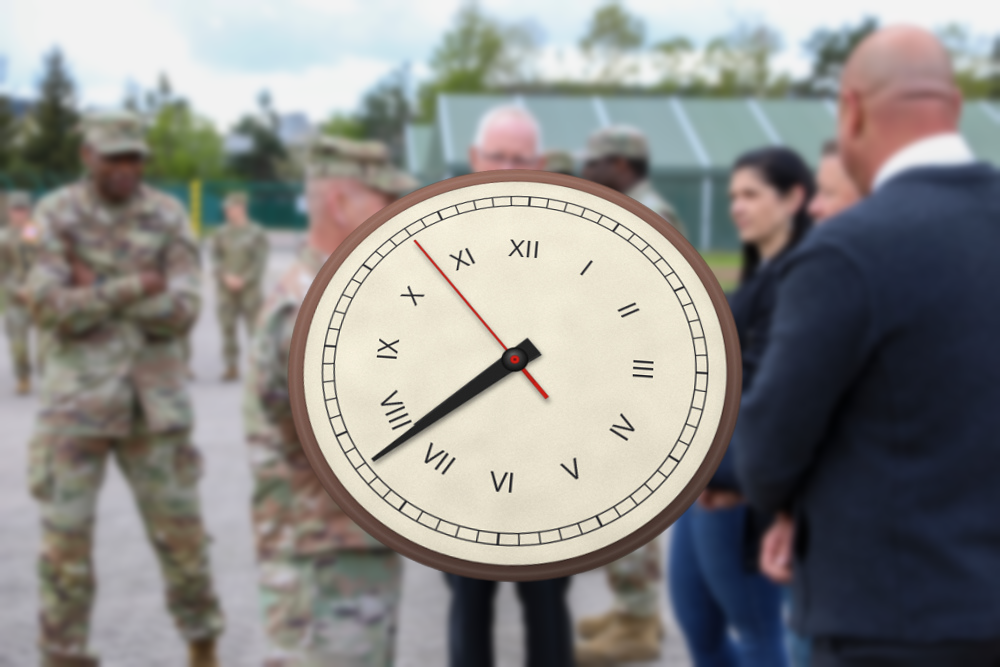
7:37:53
